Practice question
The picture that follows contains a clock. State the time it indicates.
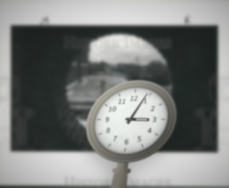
3:04
